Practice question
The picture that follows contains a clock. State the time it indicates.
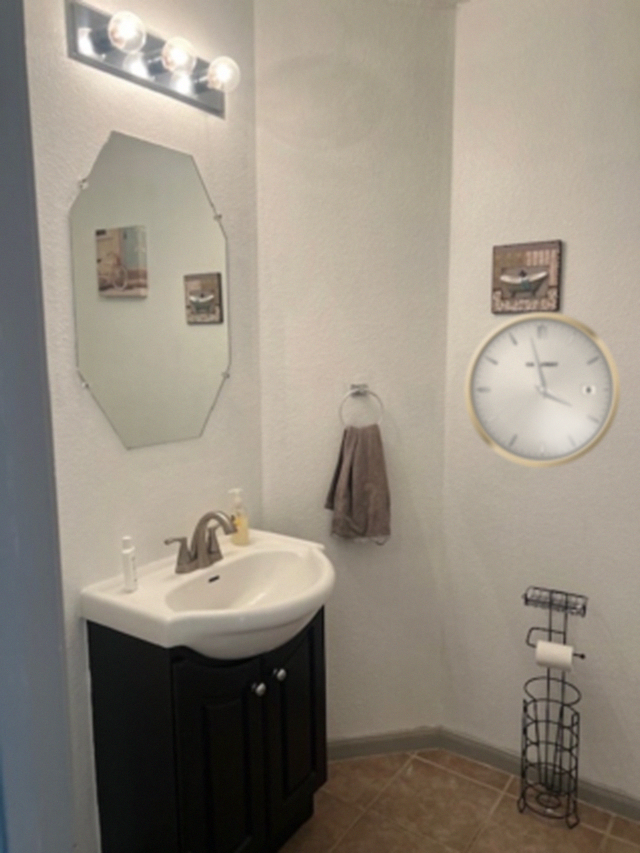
3:58
